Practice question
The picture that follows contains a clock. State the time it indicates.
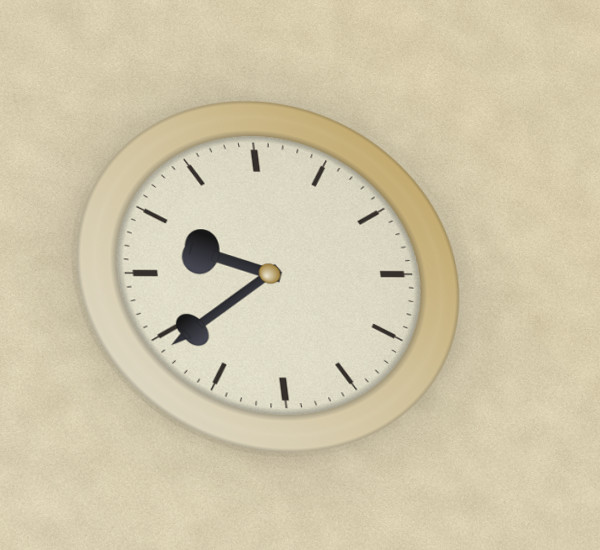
9:39
